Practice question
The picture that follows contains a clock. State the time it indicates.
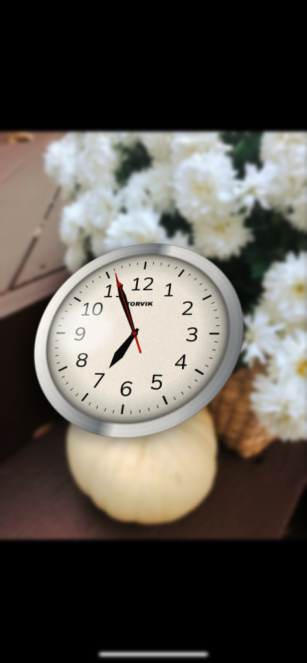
6:55:56
